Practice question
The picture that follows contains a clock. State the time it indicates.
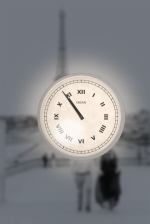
10:54
